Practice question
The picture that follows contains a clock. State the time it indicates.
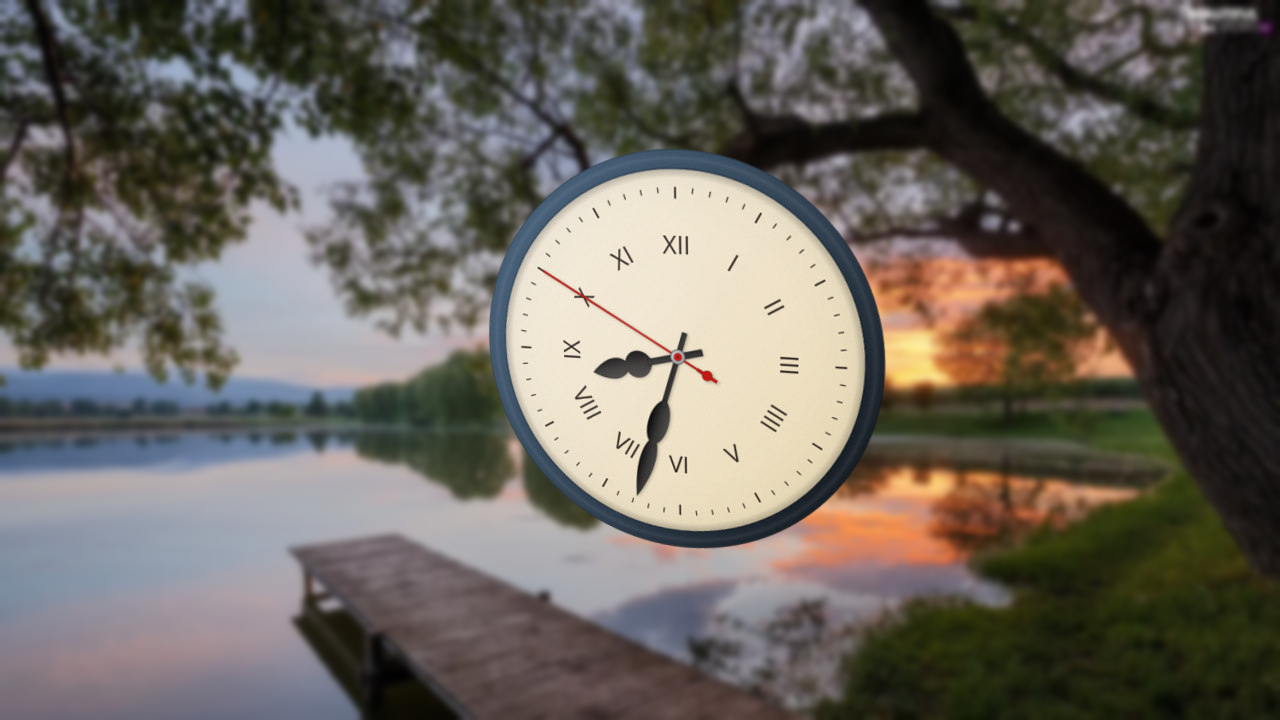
8:32:50
